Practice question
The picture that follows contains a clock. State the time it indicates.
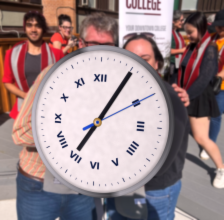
7:05:10
